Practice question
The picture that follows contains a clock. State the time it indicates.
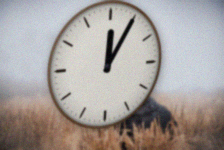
12:05
